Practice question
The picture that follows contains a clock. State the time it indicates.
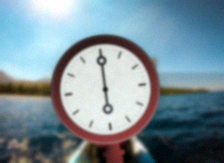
6:00
